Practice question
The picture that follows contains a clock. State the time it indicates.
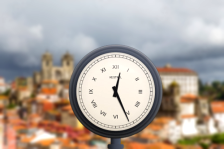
12:26
